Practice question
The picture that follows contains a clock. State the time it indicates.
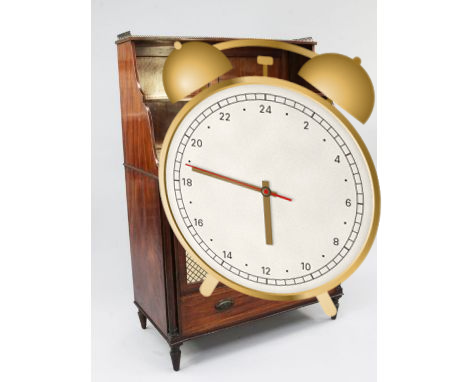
11:46:47
